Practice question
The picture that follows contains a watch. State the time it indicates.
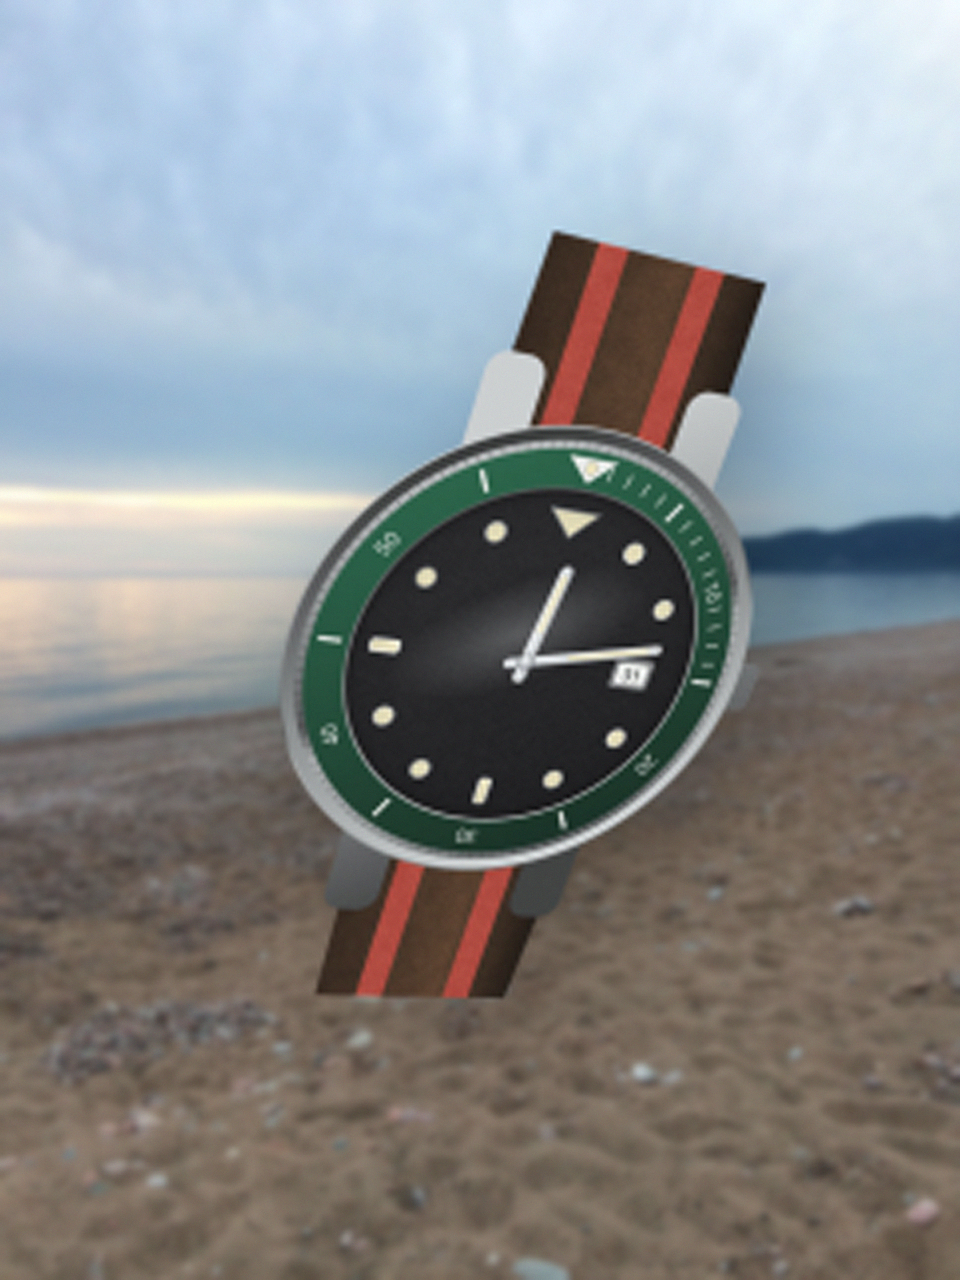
12:13
